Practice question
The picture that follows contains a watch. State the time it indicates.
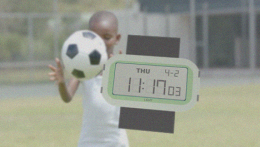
11:17:03
